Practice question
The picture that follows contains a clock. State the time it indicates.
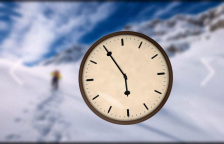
5:55
